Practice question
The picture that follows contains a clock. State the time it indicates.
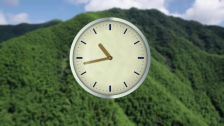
10:43
